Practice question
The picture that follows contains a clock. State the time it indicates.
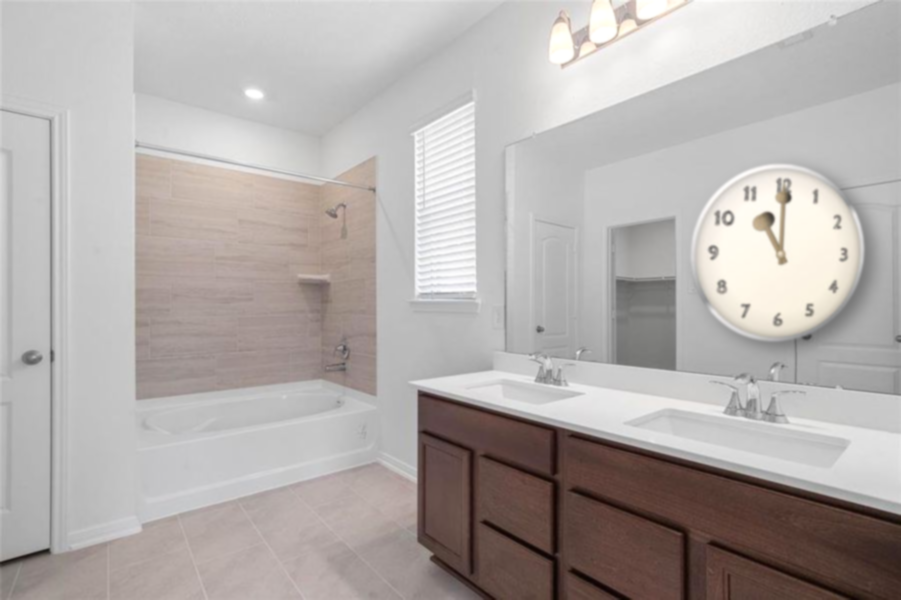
11:00
